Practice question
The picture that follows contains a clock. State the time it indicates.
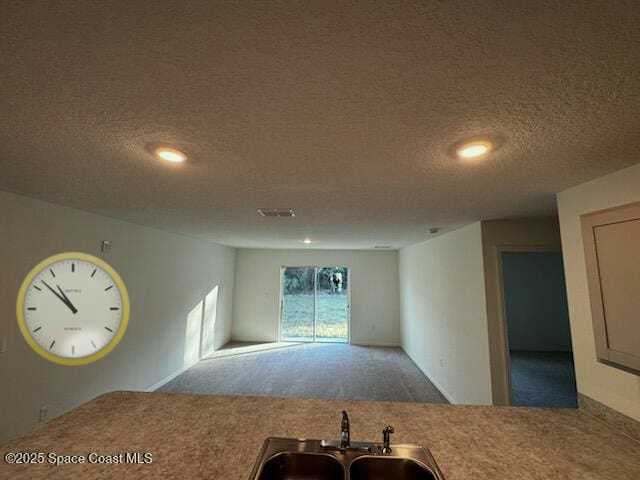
10:52
